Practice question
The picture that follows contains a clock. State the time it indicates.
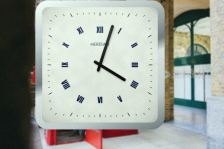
4:03
